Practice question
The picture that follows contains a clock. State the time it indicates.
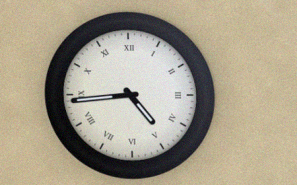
4:44
